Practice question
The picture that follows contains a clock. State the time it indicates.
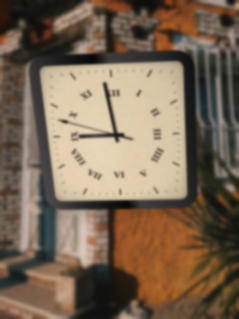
8:58:48
